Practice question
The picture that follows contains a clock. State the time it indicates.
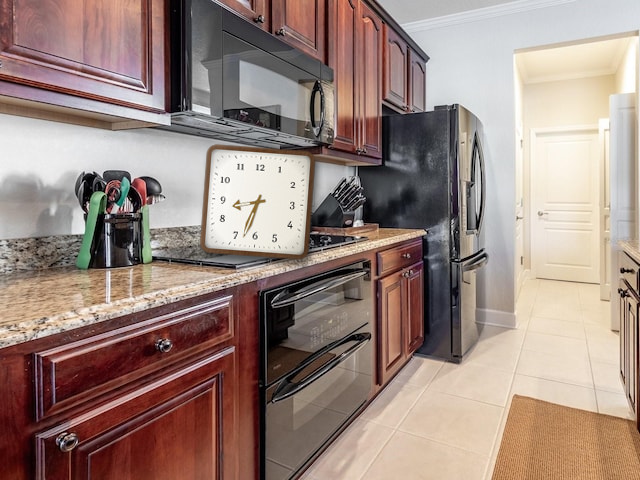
8:33
